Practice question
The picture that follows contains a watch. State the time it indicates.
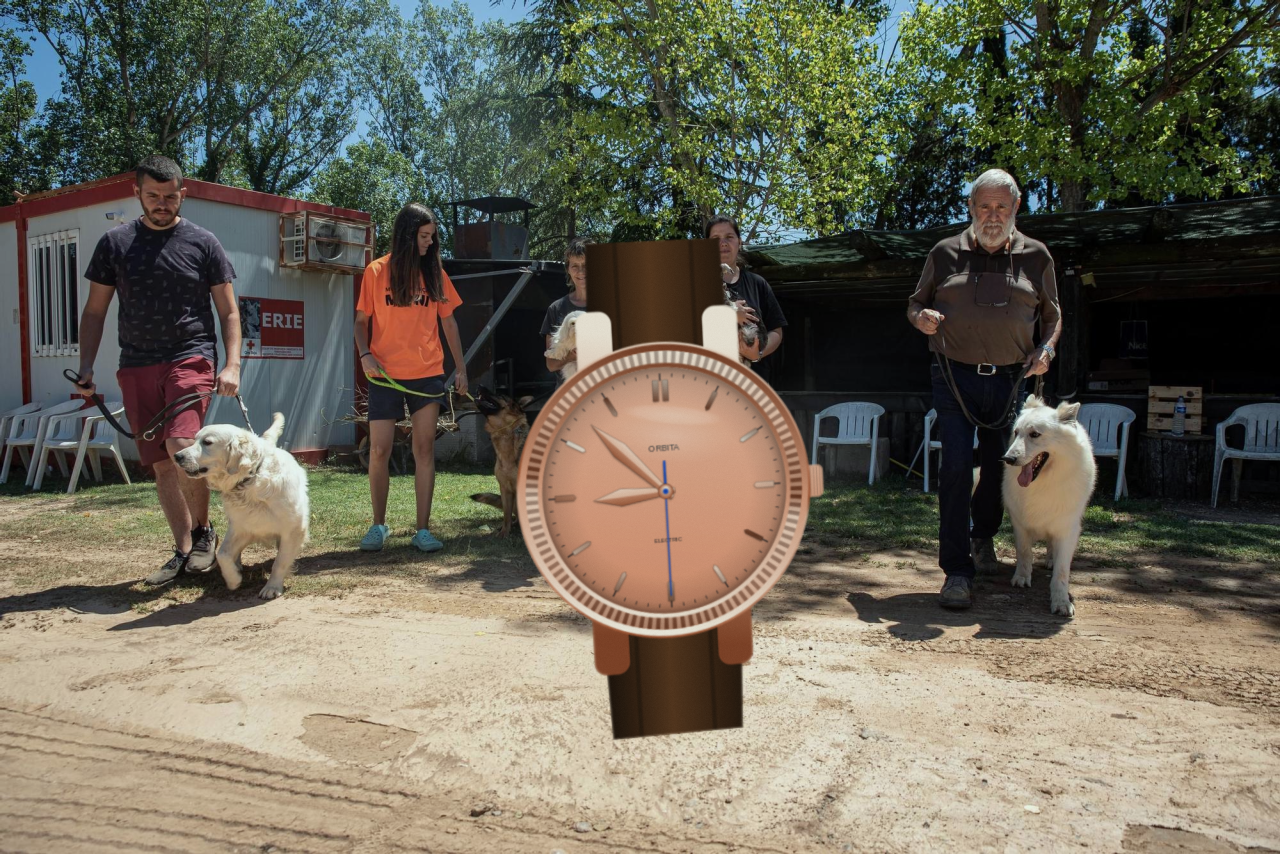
8:52:30
